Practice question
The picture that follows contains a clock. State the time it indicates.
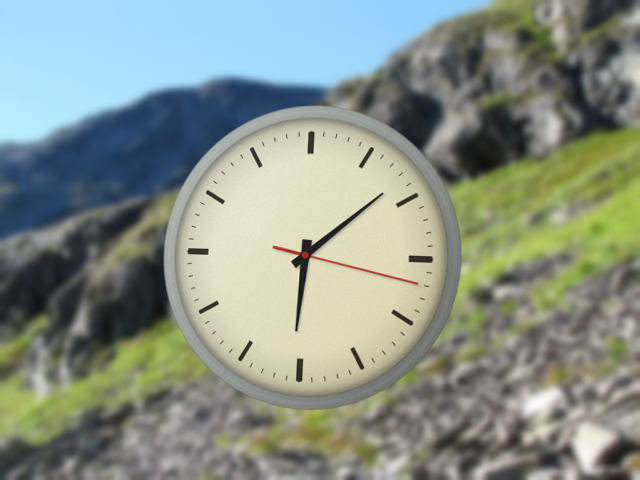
6:08:17
